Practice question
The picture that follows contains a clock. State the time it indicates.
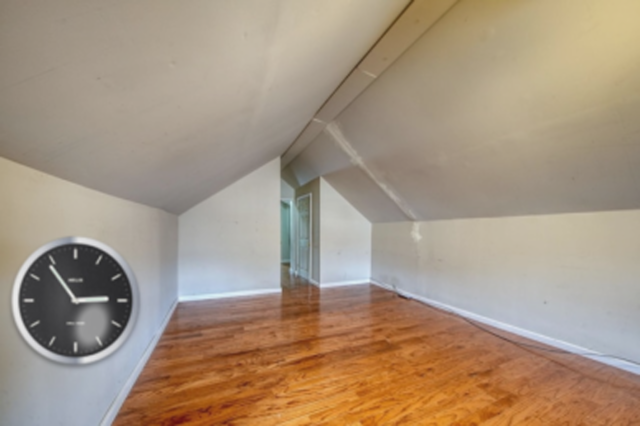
2:54
